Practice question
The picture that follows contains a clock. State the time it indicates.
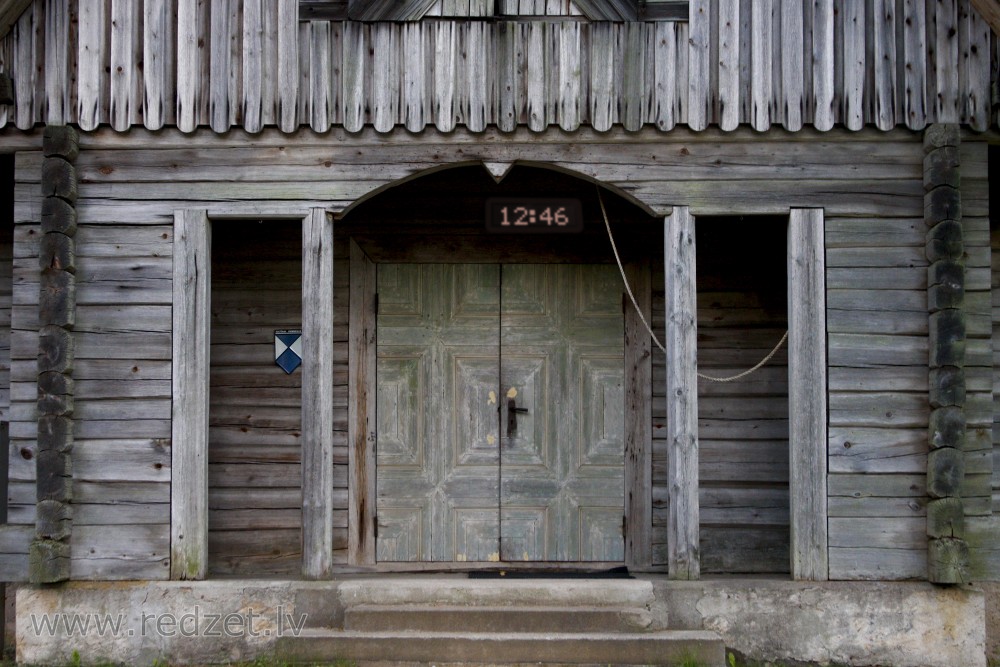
12:46
